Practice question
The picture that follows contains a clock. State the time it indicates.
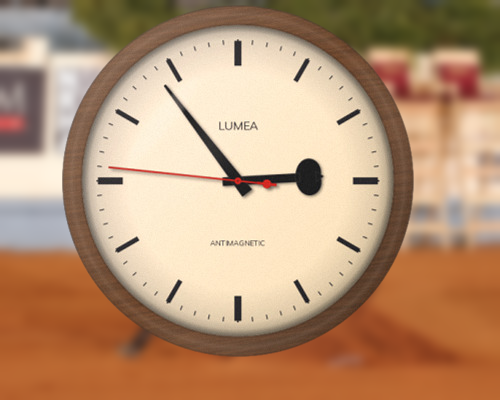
2:53:46
